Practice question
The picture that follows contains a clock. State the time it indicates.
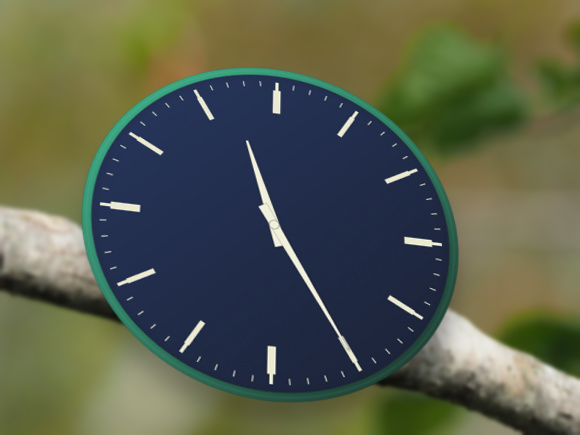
11:25
